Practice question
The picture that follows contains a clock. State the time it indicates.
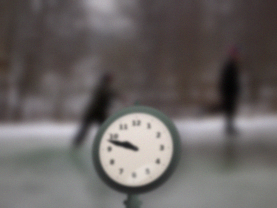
9:48
